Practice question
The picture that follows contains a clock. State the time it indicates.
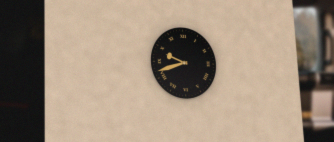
9:42
